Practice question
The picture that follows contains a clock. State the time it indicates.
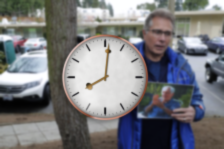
8:01
